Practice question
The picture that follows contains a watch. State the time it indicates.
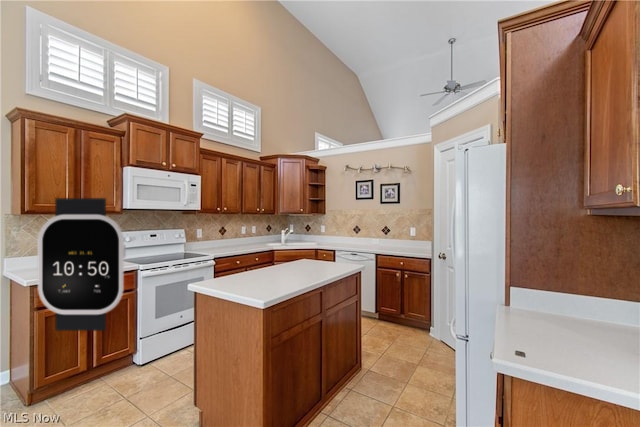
10:50
